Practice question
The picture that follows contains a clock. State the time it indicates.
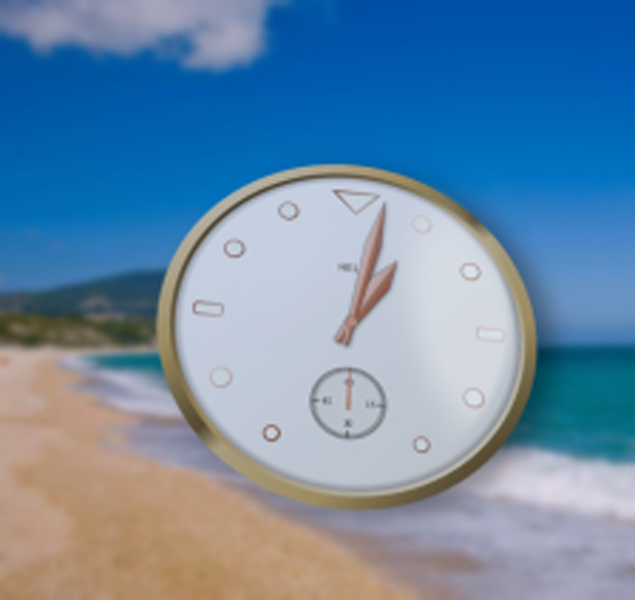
1:02
